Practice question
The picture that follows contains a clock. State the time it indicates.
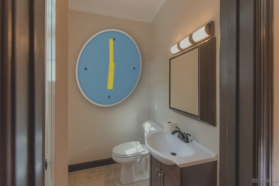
5:59
